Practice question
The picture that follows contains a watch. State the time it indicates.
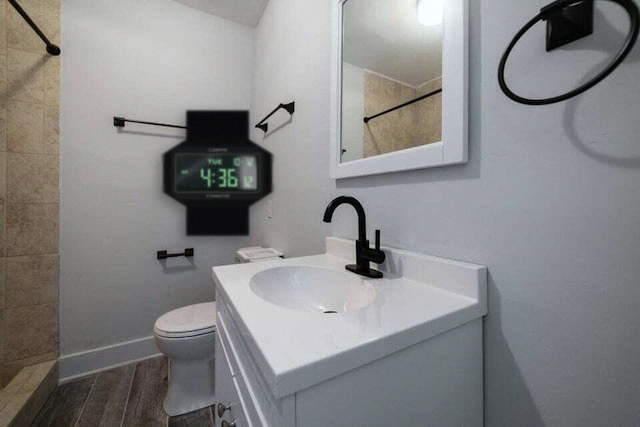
4:36
